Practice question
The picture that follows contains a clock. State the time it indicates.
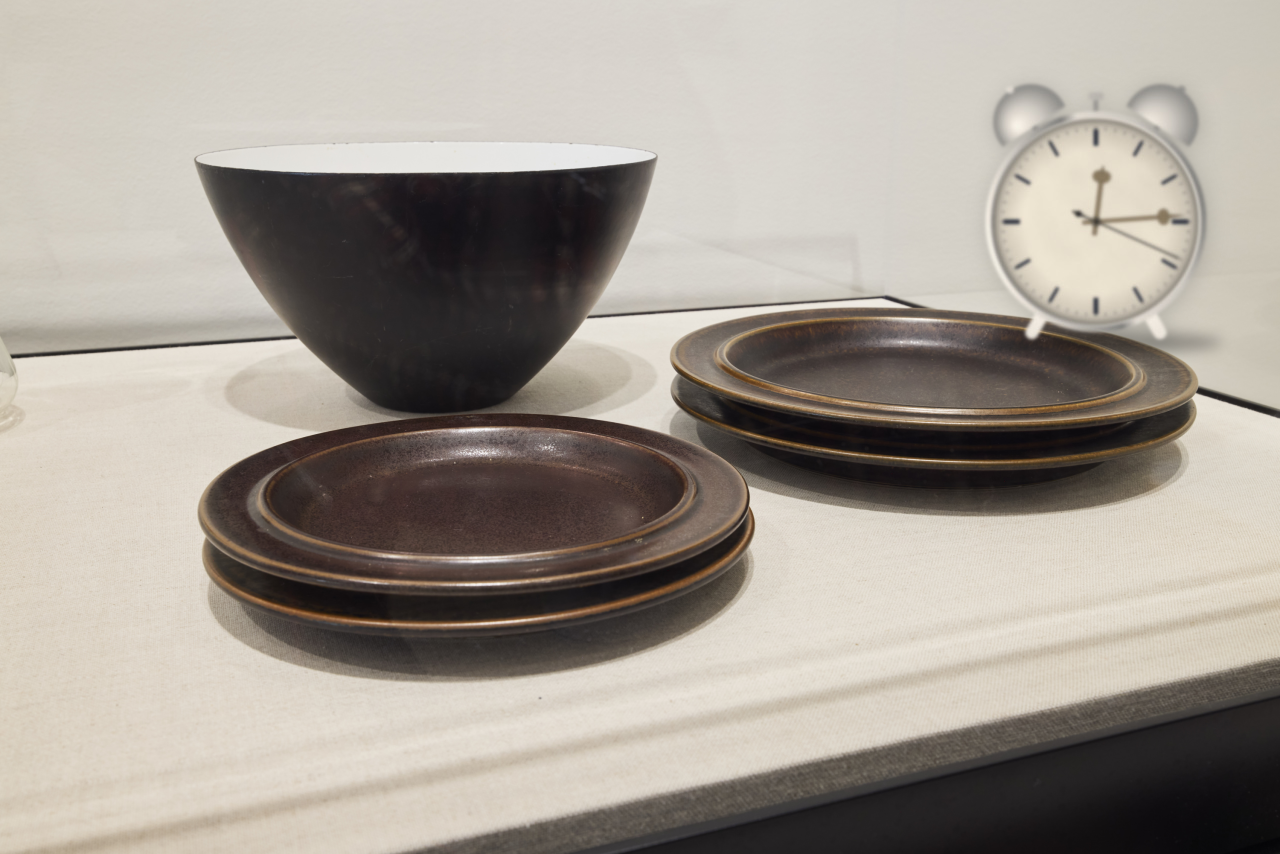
12:14:19
